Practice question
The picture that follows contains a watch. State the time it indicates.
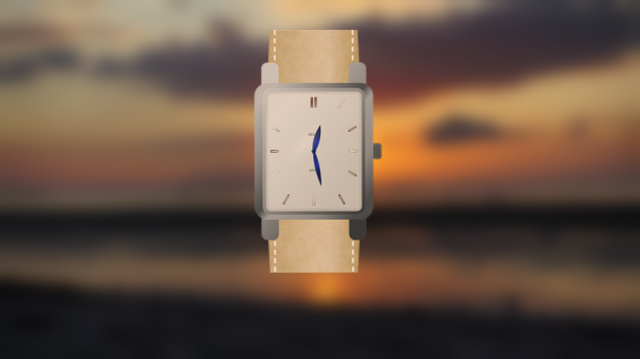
12:28
